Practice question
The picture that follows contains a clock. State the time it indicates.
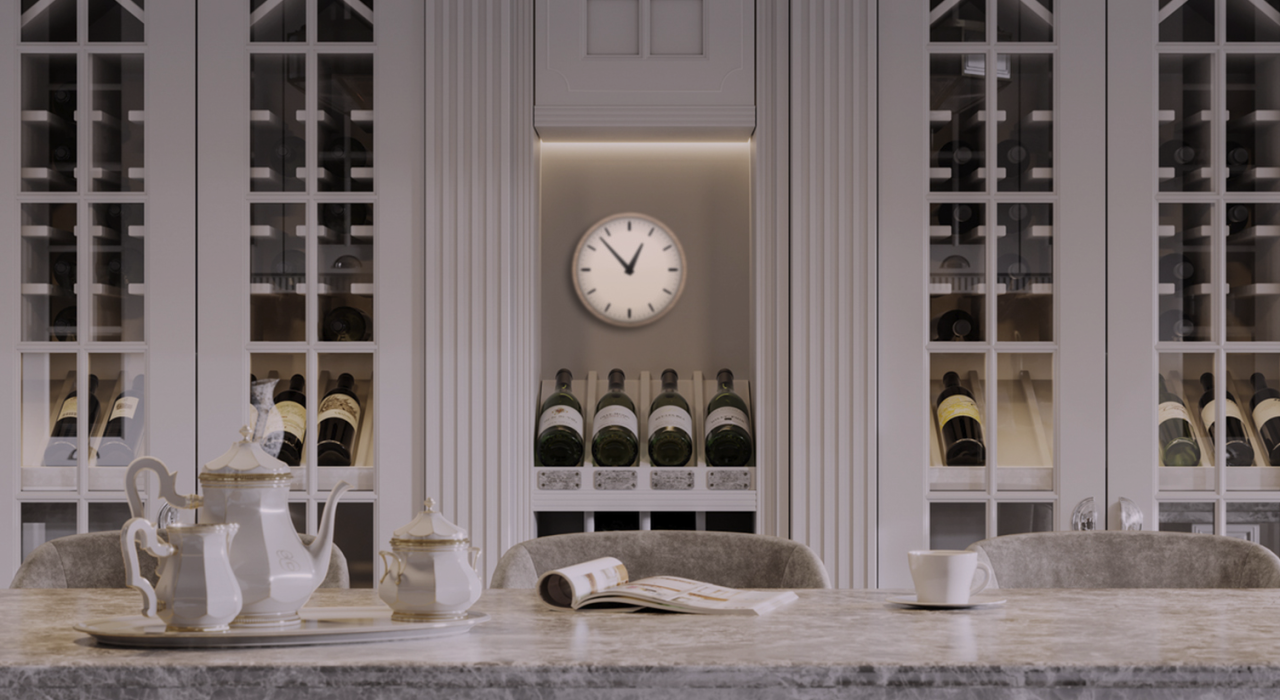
12:53
